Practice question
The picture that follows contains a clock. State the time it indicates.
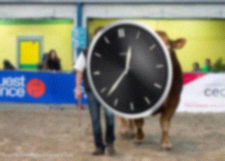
12:38
